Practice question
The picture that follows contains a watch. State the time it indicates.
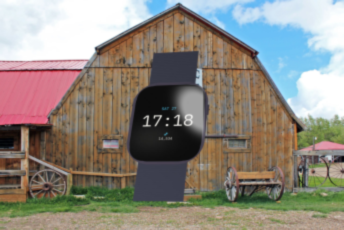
17:18
